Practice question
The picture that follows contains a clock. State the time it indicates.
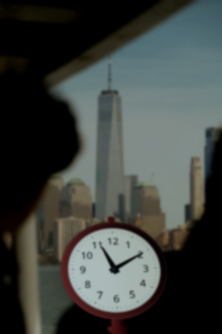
11:10
